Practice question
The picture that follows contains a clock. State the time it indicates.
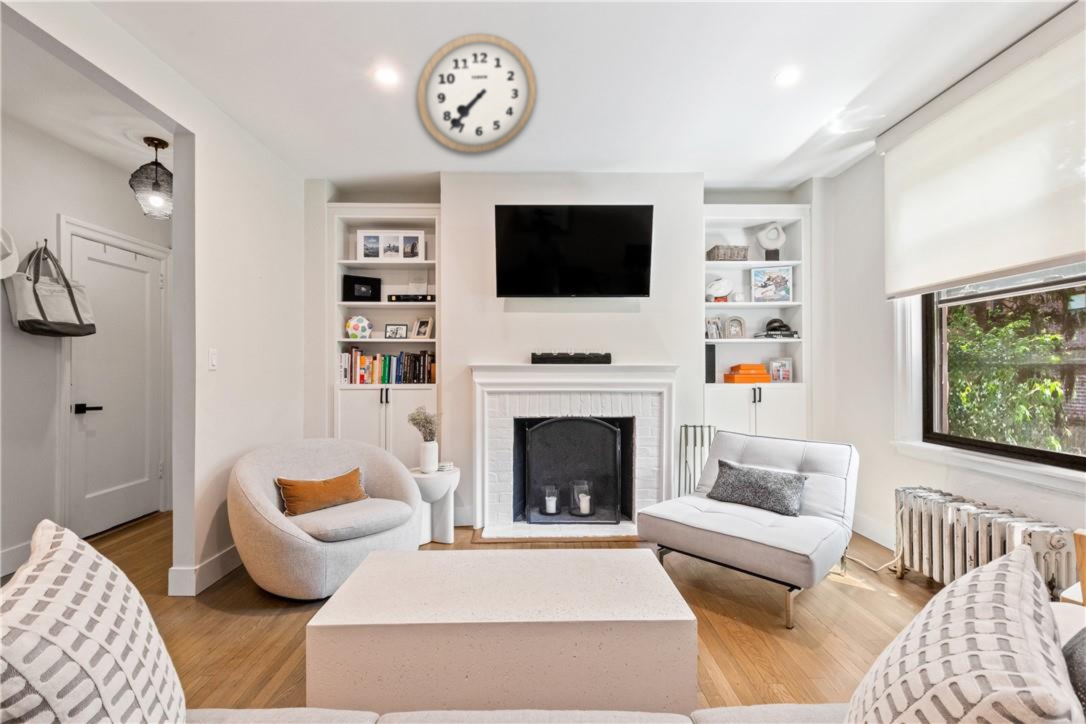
7:37
